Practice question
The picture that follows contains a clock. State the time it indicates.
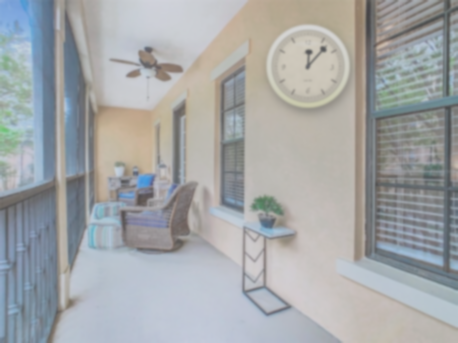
12:07
